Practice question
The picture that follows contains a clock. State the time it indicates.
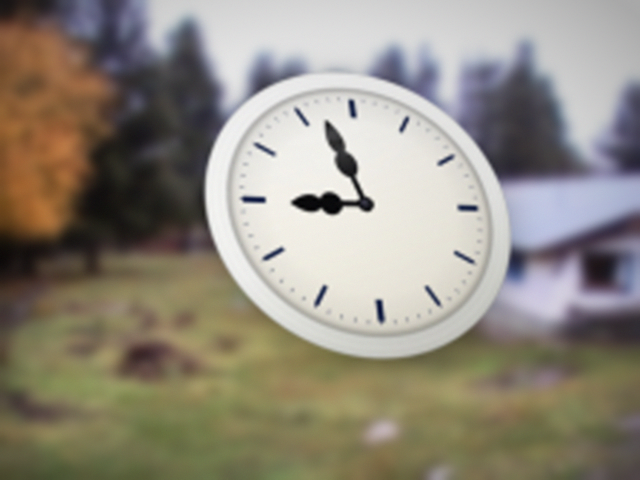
8:57
